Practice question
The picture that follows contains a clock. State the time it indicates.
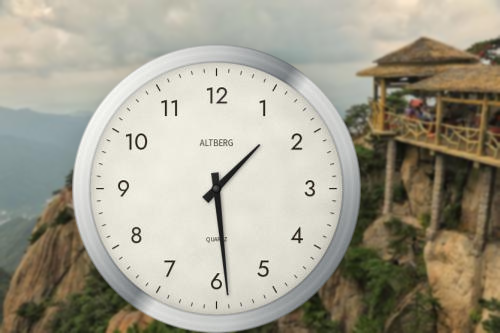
1:29
